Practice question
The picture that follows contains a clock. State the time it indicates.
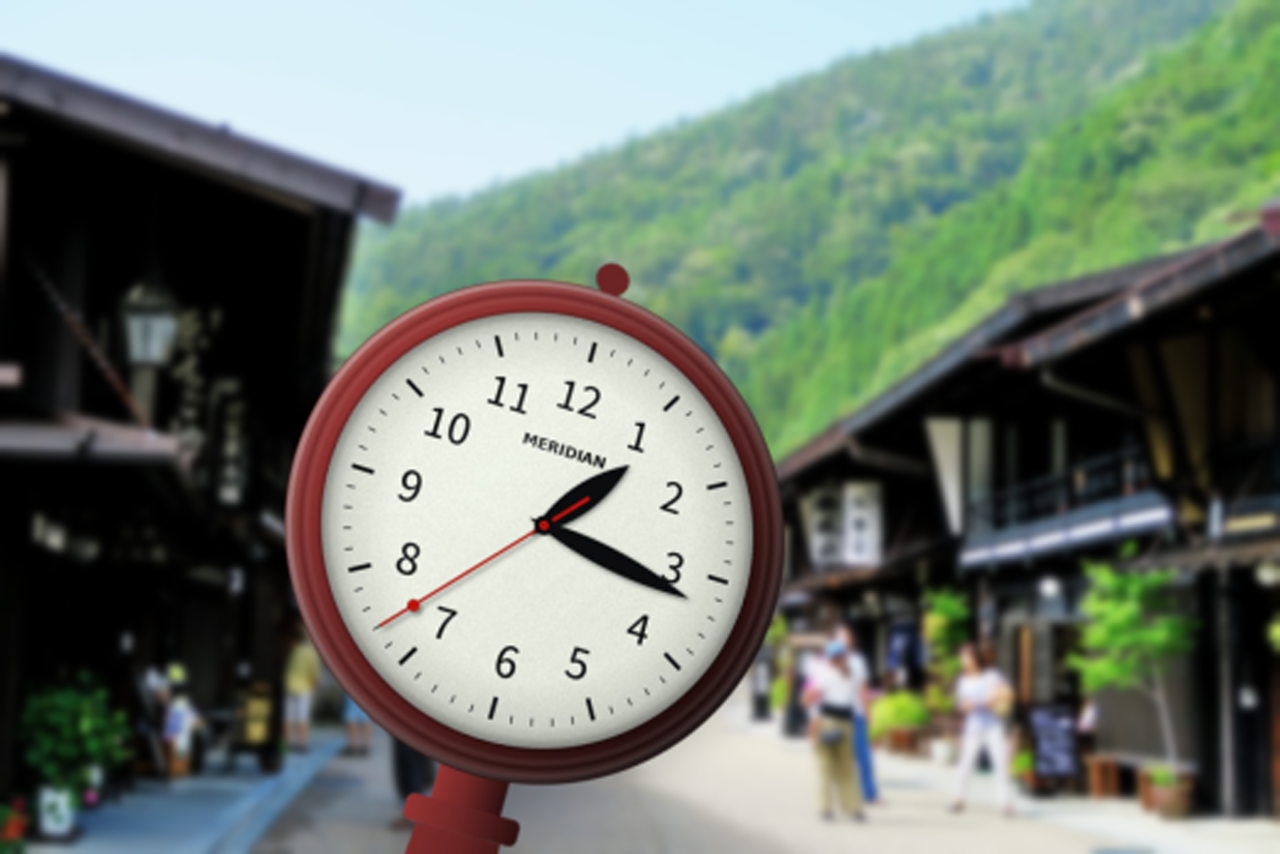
1:16:37
